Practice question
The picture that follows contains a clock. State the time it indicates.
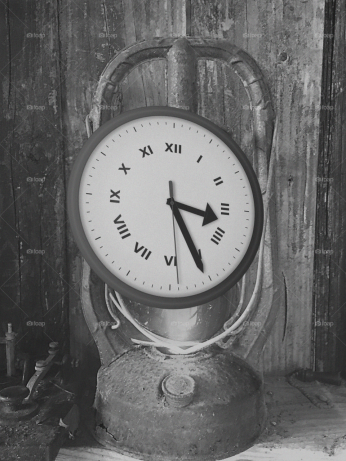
3:25:29
